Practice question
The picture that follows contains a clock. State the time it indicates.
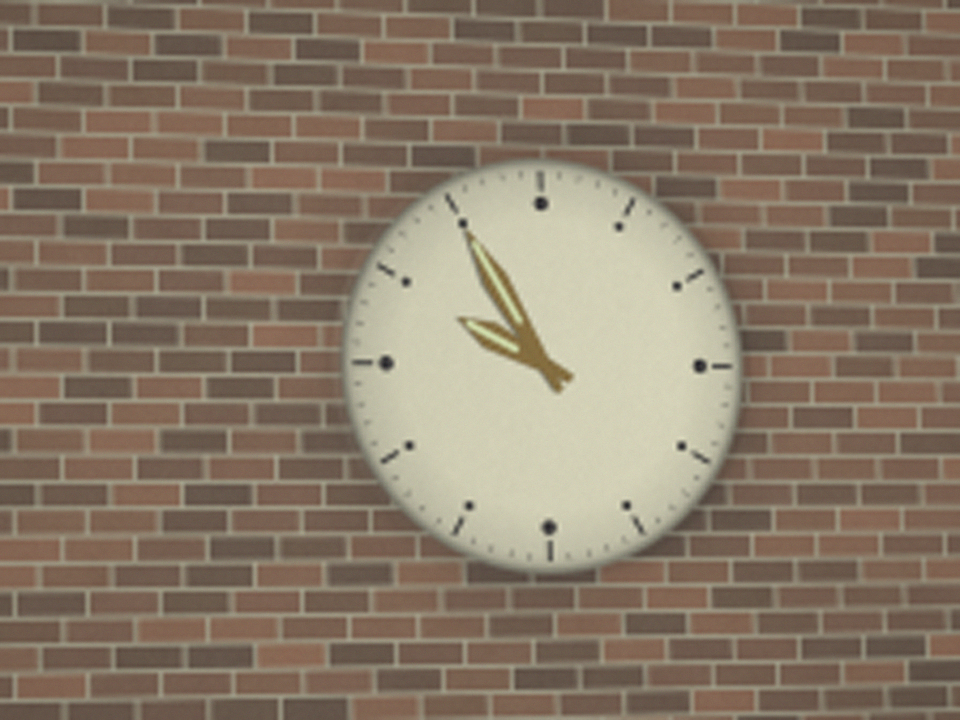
9:55
